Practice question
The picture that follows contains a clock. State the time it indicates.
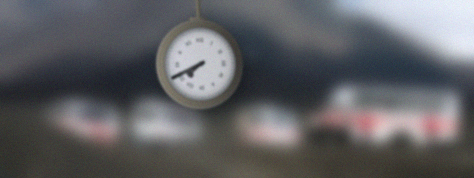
7:41
